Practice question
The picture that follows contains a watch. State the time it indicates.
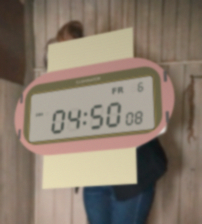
4:50:08
